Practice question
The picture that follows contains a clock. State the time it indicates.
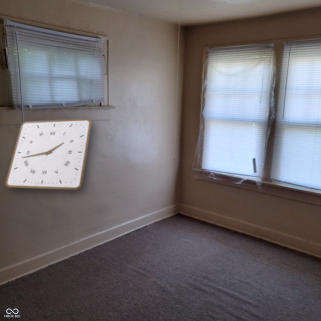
1:43
